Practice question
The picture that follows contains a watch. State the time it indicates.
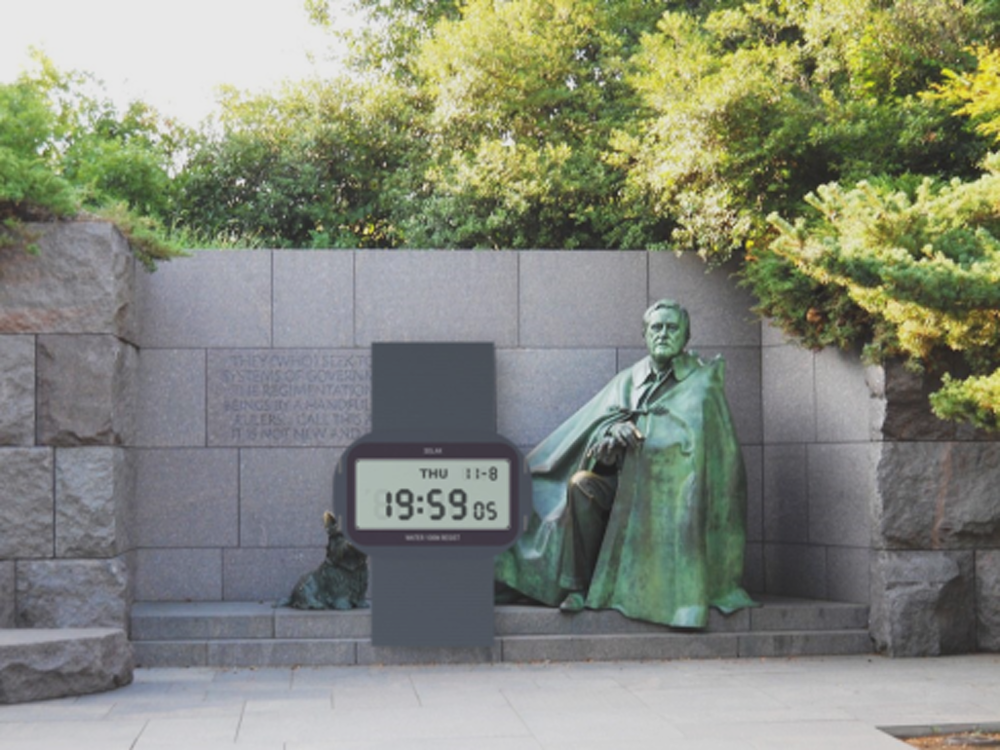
19:59:05
